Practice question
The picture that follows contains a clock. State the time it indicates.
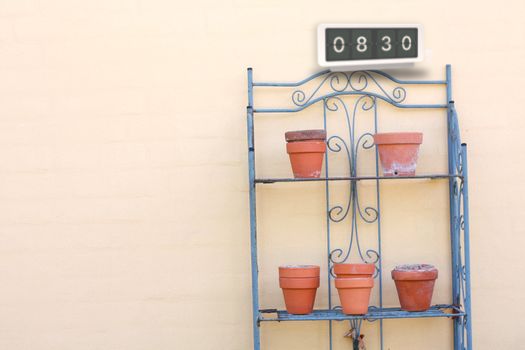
8:30
